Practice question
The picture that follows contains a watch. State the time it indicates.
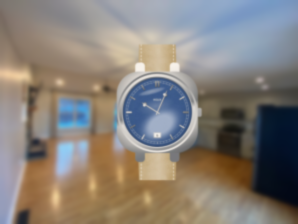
10:04
